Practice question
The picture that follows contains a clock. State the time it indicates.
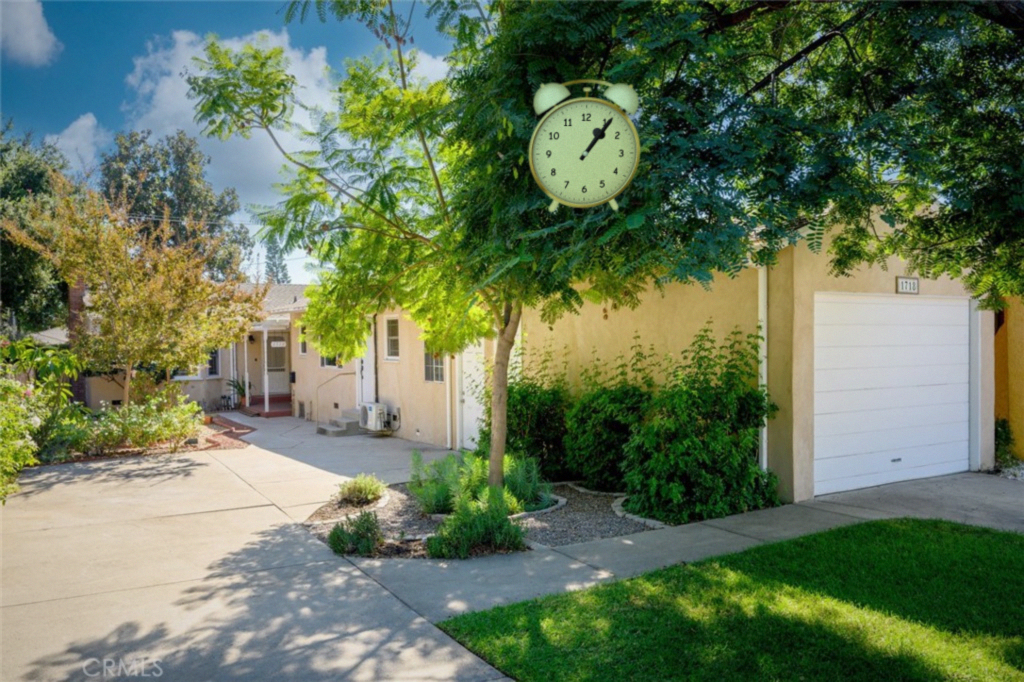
1:06
